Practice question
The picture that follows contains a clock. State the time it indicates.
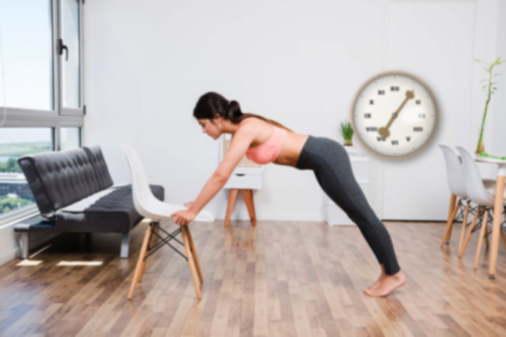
7:06
